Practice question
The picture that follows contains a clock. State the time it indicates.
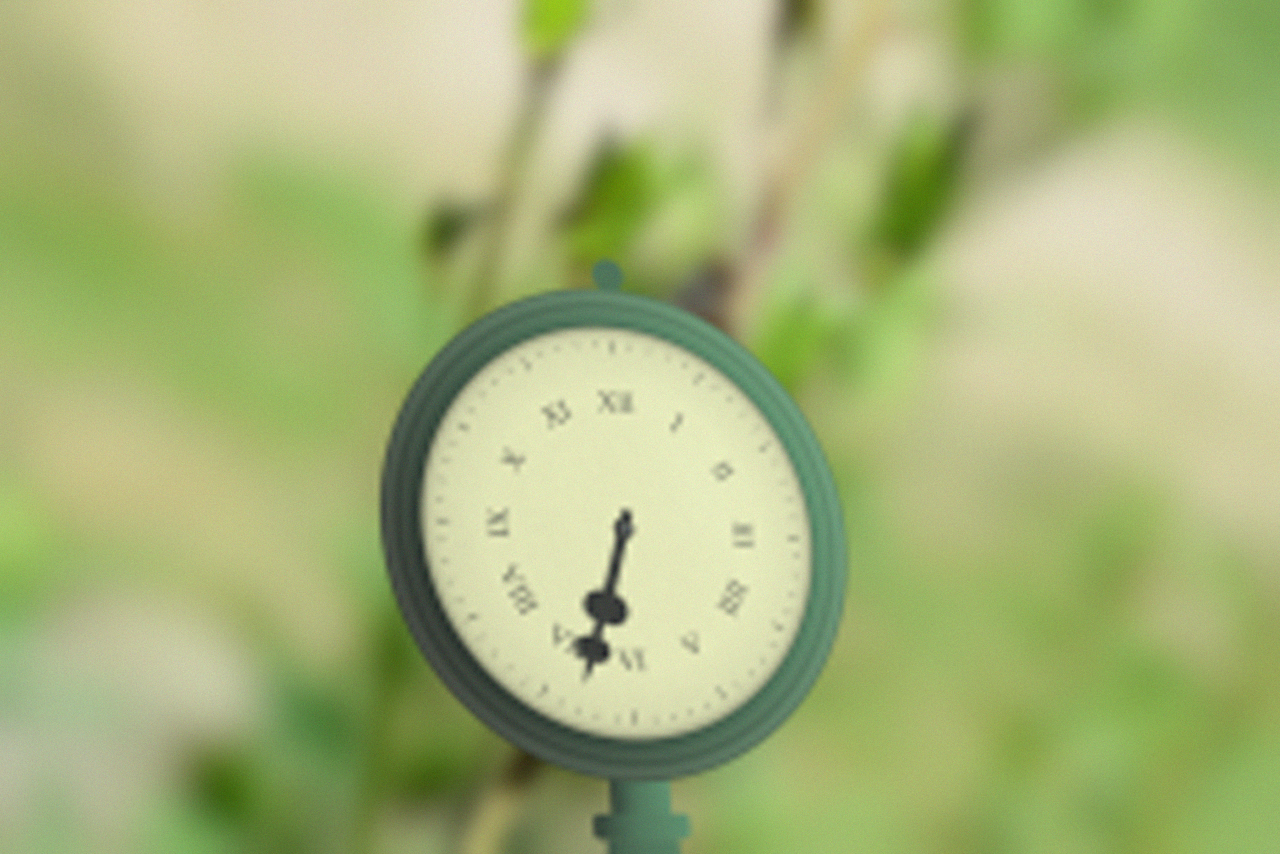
6:33
